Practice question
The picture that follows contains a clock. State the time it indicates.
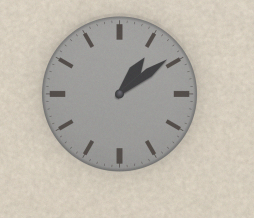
1:09
